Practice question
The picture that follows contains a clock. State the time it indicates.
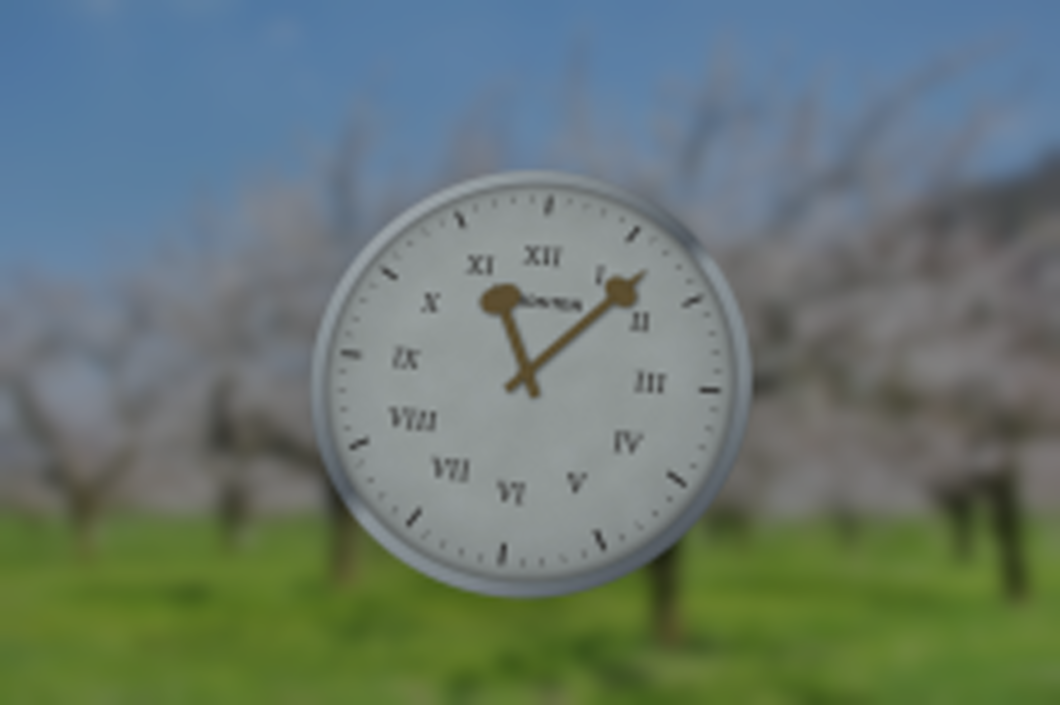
11:07
